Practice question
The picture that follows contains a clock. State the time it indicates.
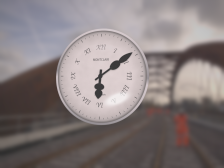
6:09
